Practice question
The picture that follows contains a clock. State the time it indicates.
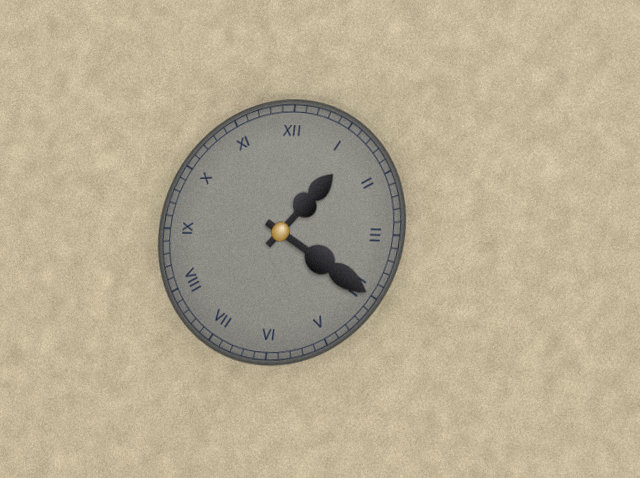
1:20
